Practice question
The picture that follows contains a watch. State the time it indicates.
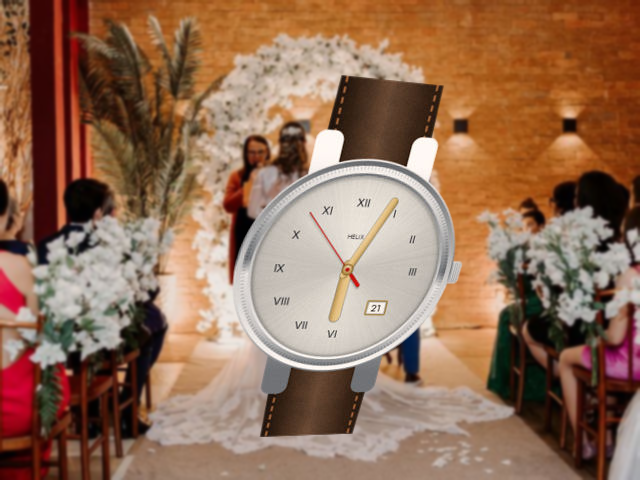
6:03:53
